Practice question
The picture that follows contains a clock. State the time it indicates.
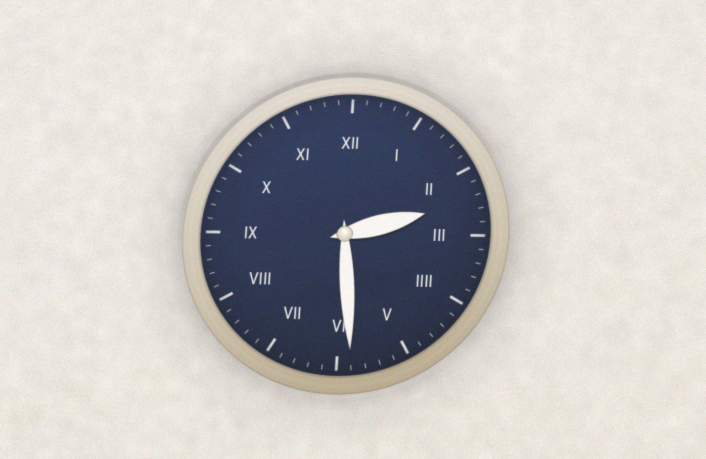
2:29
